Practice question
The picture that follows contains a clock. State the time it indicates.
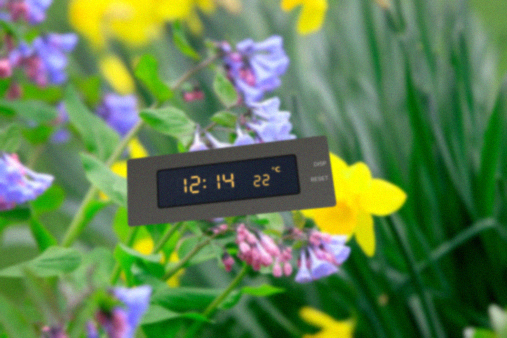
12:14
